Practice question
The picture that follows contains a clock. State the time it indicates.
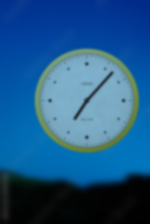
7:07
